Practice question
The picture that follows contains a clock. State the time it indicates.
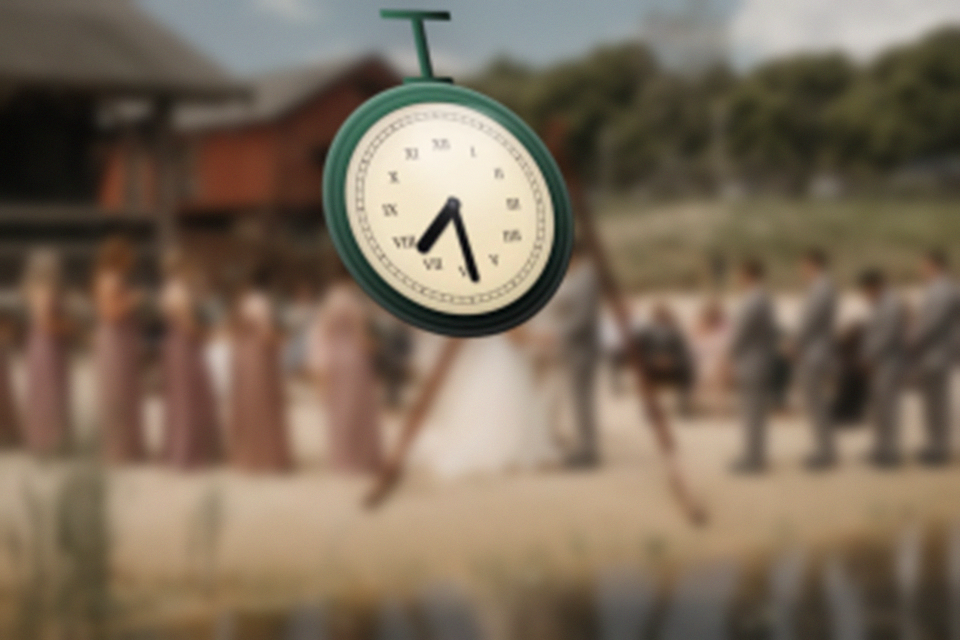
7:29
